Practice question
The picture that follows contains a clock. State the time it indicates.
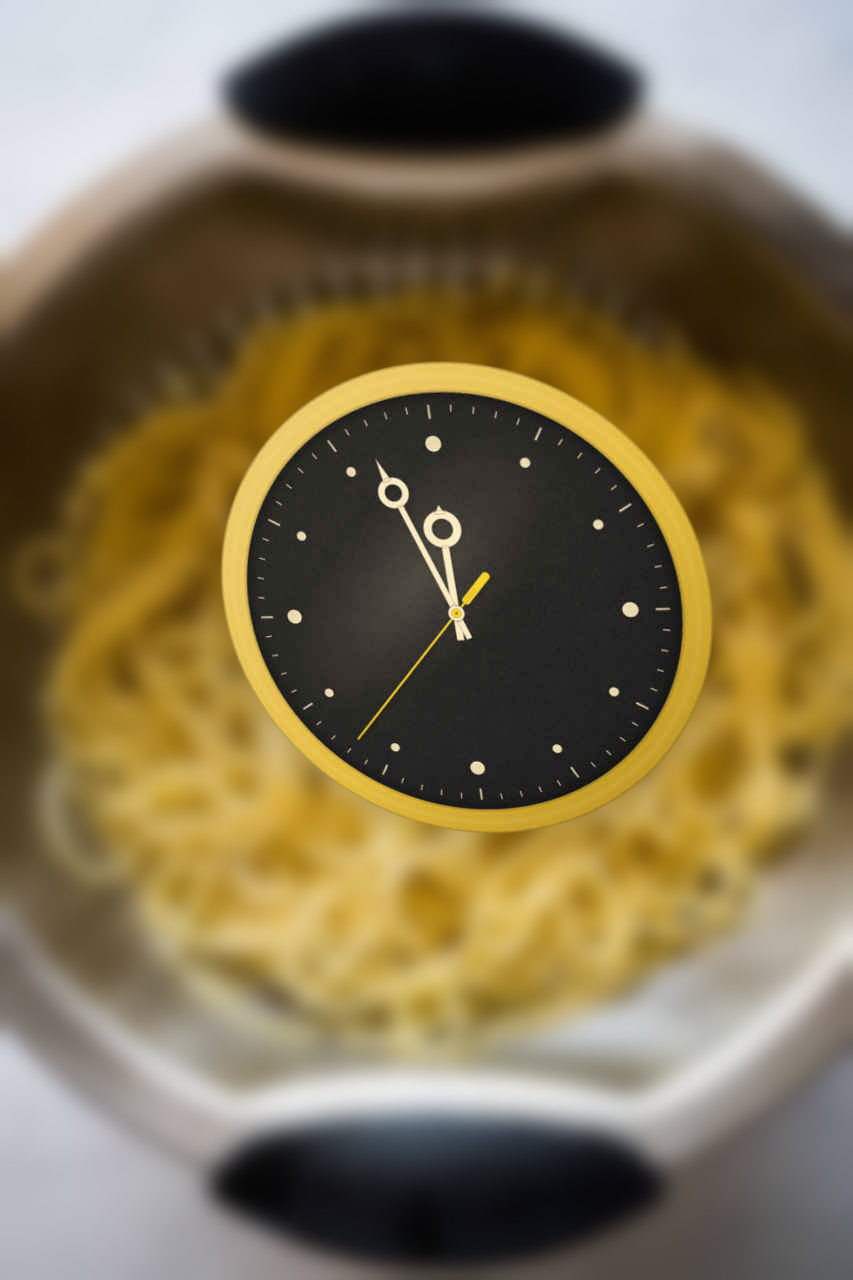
11:56:37
